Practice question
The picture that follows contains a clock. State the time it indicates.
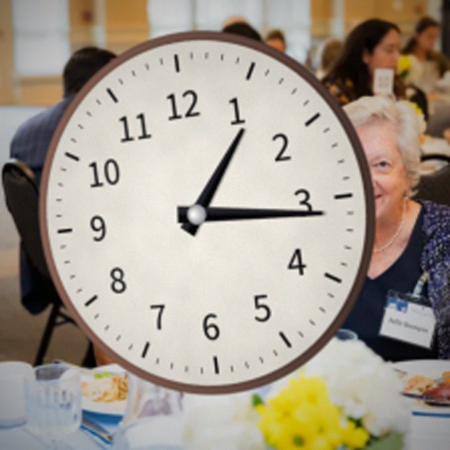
1:16
